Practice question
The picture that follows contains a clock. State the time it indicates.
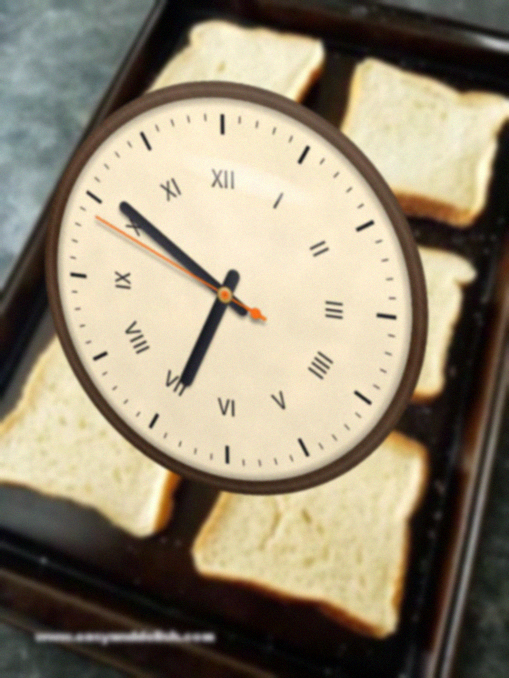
6:50:49
